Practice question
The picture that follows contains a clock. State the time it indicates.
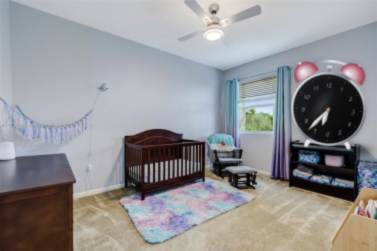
6:37
